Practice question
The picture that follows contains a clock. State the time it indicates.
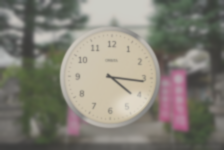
4:16
